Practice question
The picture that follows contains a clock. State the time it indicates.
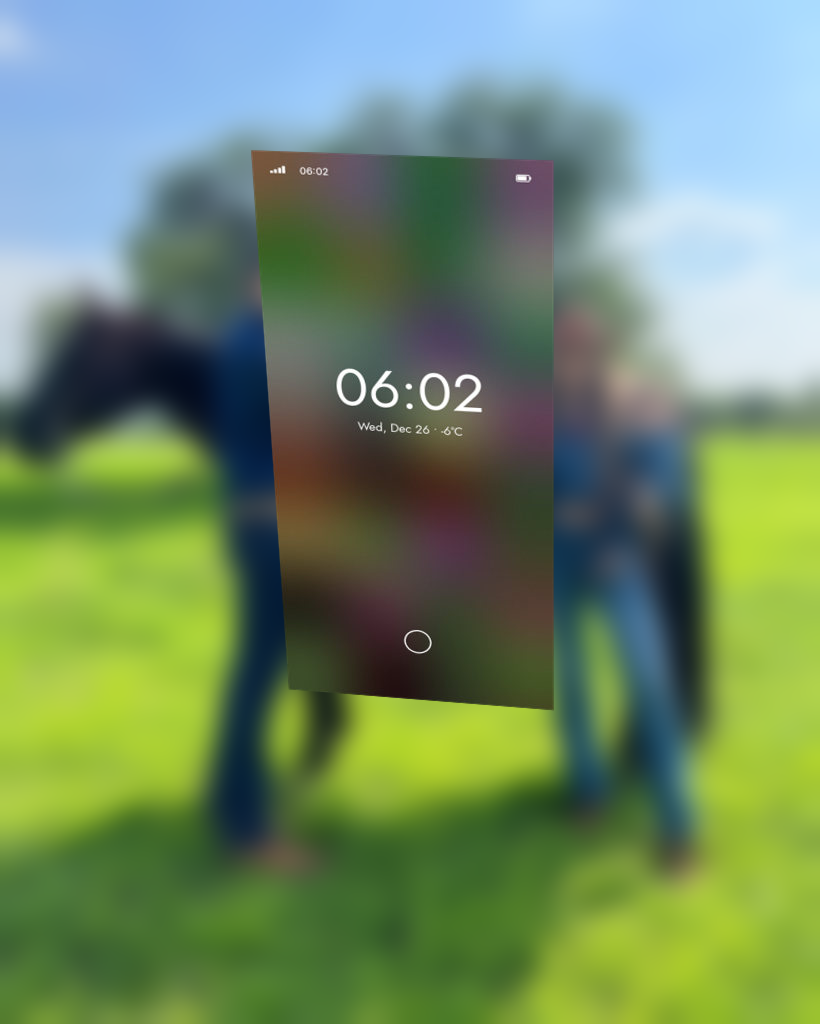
6:02
